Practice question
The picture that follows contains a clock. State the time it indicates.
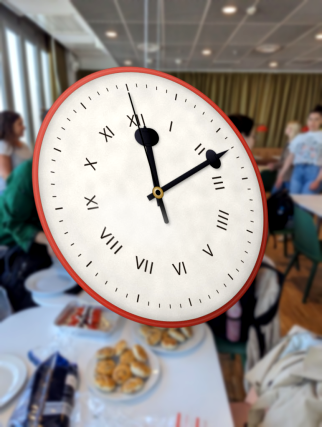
12:12:00
